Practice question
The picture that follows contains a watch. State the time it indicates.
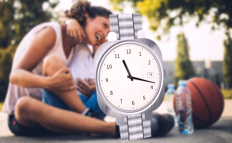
11:18
